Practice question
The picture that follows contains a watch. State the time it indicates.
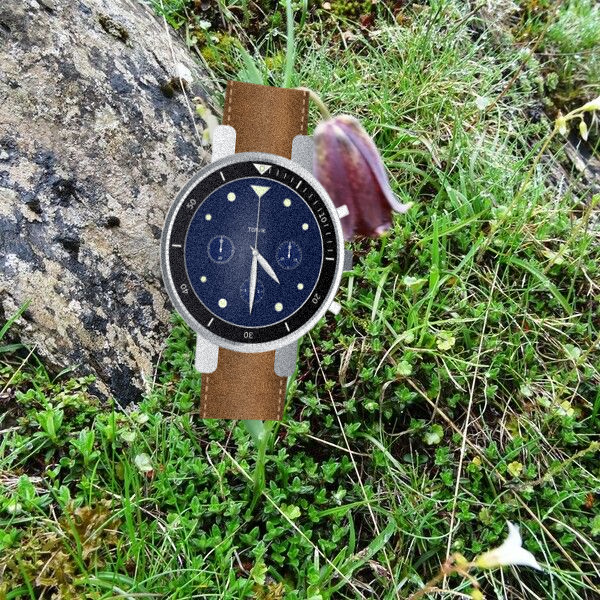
4:30
